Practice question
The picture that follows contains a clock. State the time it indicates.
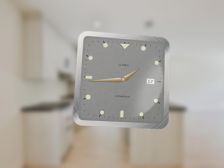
1:44
